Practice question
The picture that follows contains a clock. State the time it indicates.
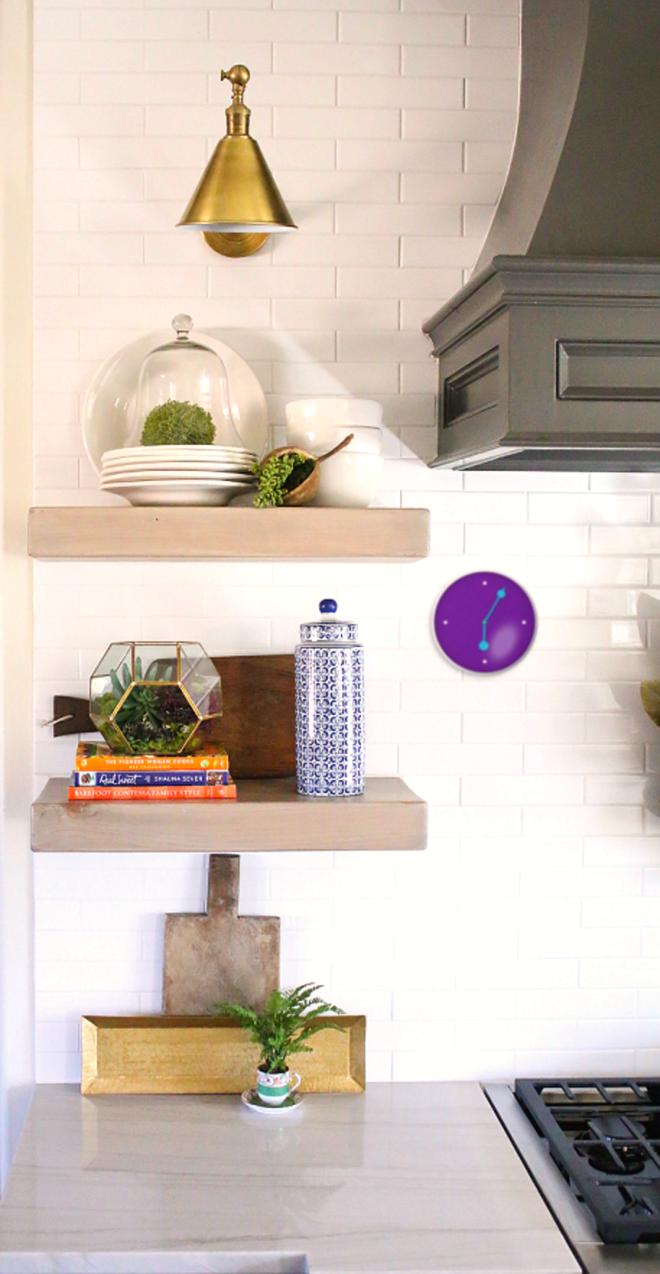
6:05
